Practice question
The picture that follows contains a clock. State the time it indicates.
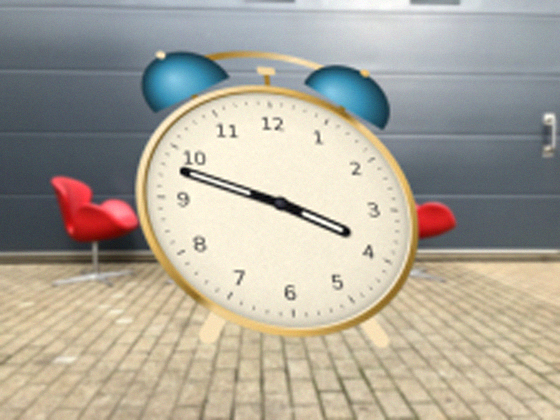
3:48
